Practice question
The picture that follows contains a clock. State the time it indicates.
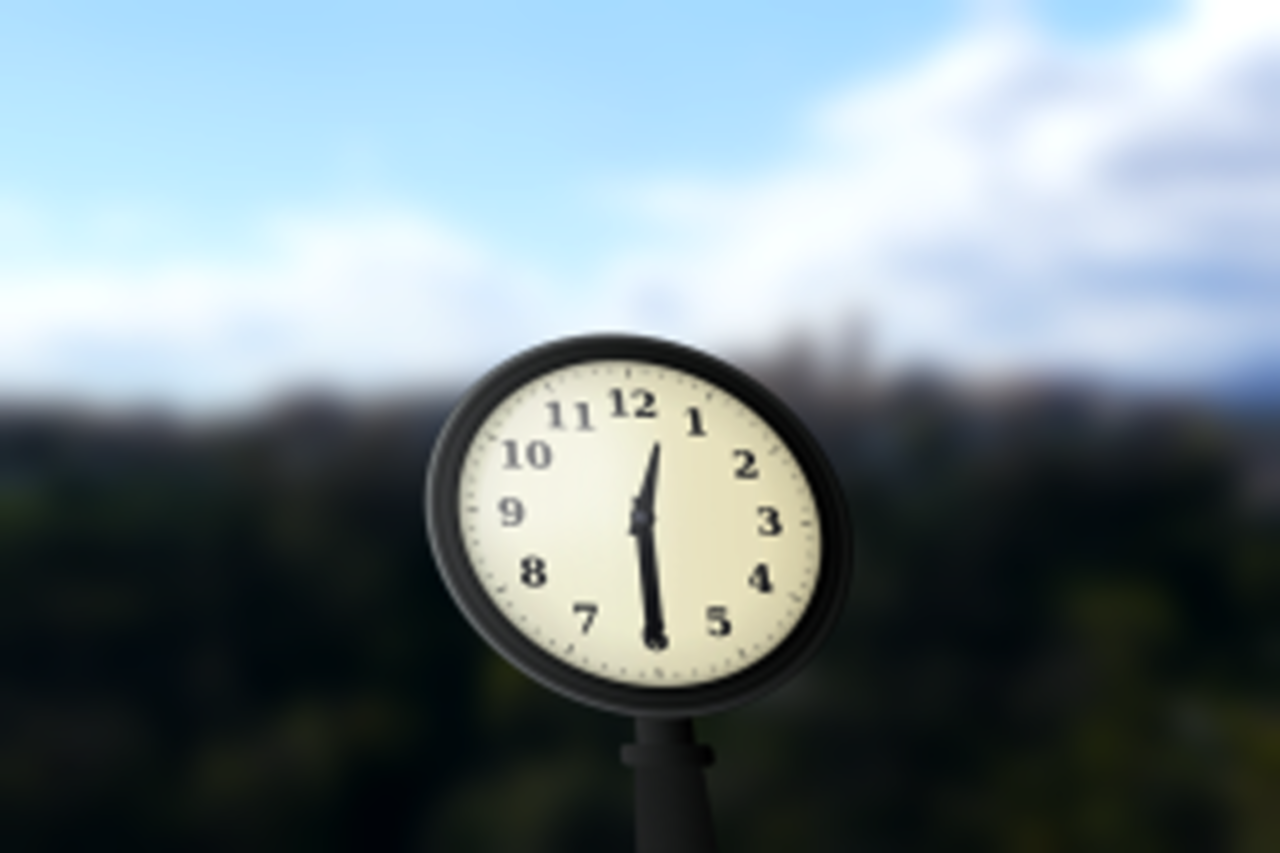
12:30
